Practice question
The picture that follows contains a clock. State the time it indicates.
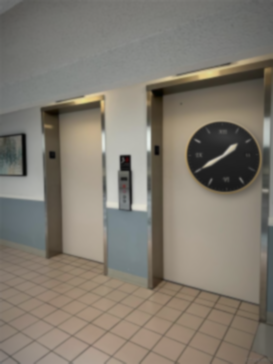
1:40
